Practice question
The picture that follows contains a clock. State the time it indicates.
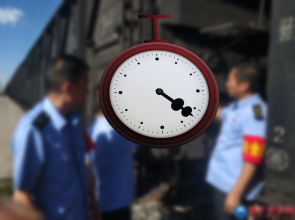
4:22
